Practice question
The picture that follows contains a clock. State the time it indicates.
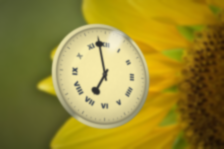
6:58
